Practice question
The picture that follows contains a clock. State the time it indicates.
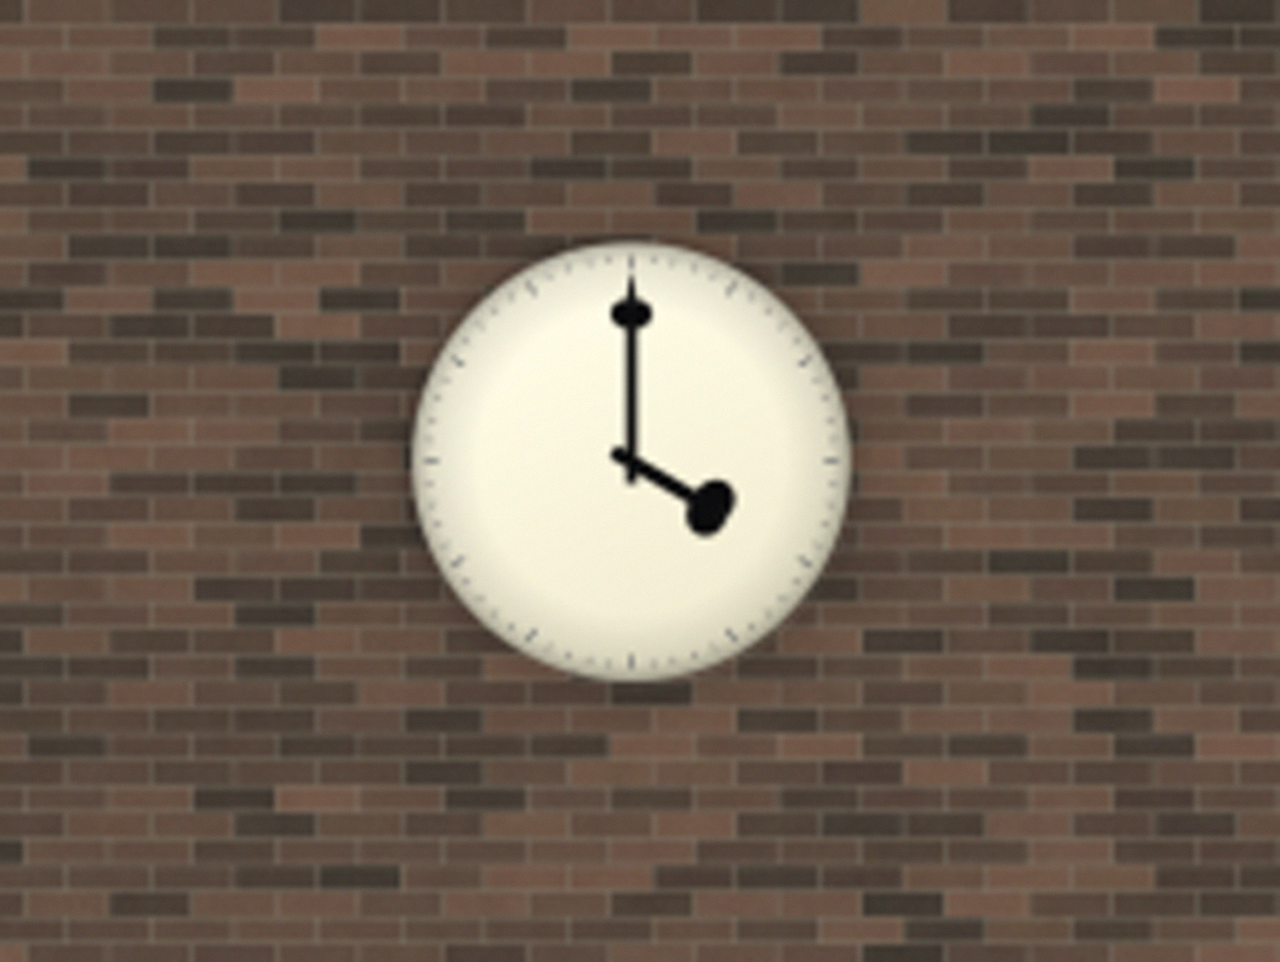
4:00
